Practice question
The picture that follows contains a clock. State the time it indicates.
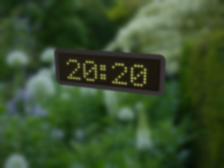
20:20
